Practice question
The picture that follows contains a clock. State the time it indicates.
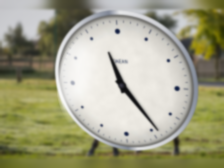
11:24
